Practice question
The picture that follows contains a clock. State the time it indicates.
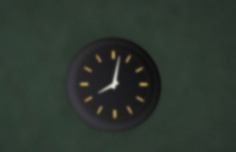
8:02
